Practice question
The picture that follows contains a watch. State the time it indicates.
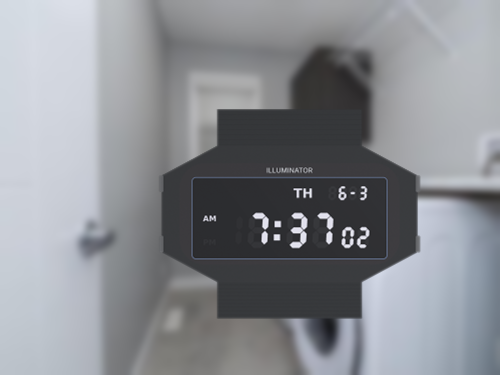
7:37:02
